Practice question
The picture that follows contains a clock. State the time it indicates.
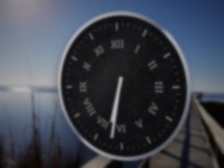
6:32
